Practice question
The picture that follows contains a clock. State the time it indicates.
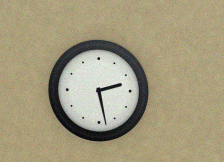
2:28
